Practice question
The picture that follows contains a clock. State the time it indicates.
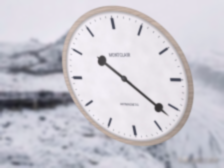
10:22
